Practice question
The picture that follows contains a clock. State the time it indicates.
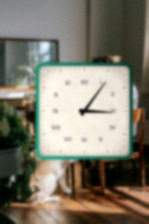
3:06
